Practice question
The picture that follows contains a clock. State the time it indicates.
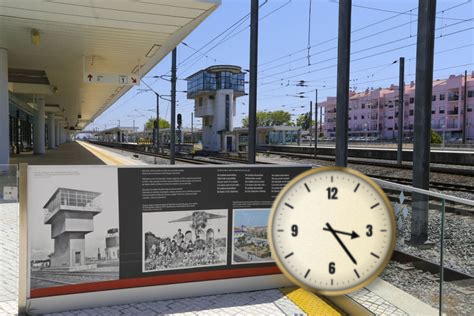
3:24
